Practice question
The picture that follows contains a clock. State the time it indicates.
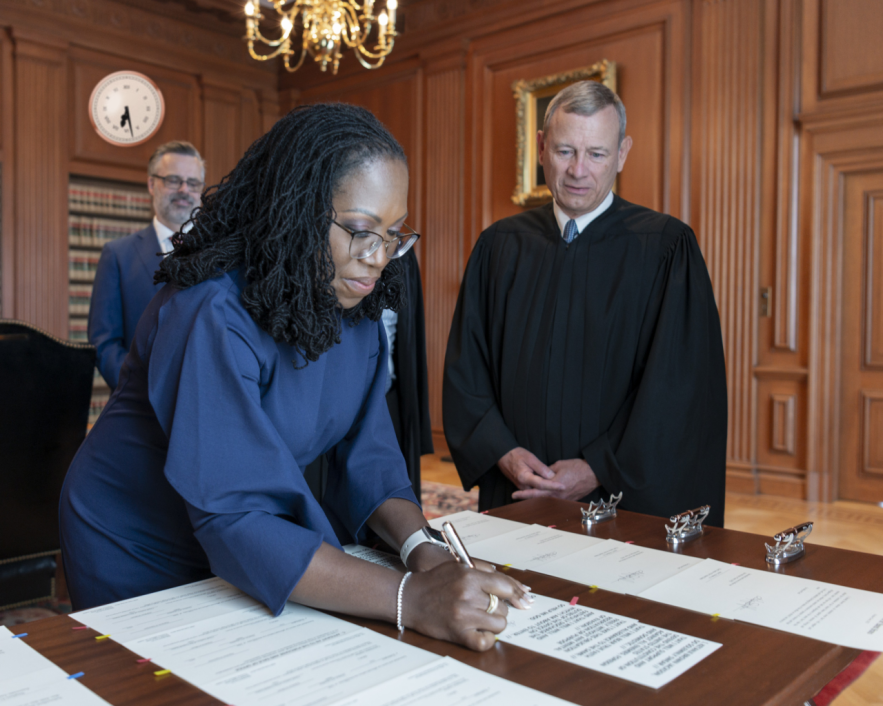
6:28
